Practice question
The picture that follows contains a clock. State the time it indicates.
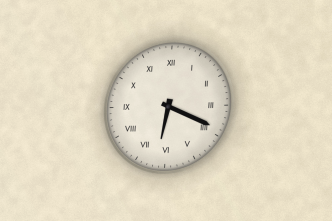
6:19
